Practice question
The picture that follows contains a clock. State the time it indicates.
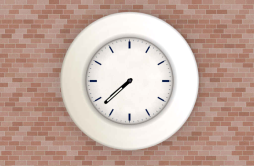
7:38
